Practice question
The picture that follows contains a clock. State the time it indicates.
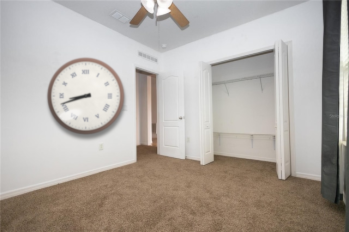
8:42
